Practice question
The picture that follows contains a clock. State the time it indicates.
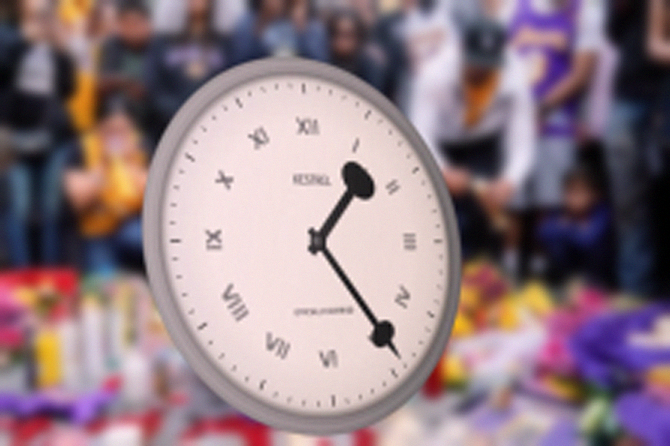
1:24
